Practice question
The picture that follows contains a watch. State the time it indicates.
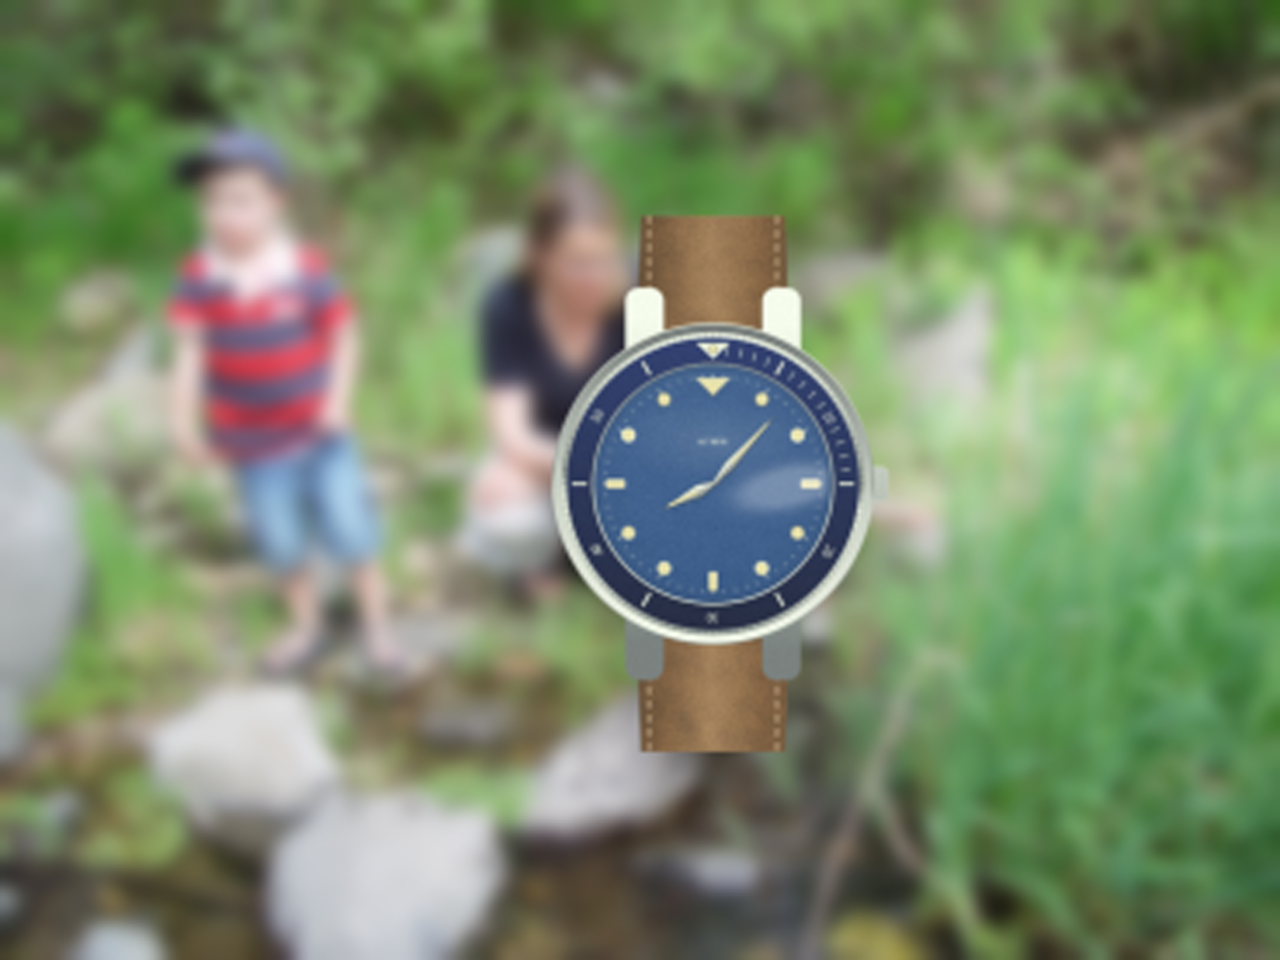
8:07
